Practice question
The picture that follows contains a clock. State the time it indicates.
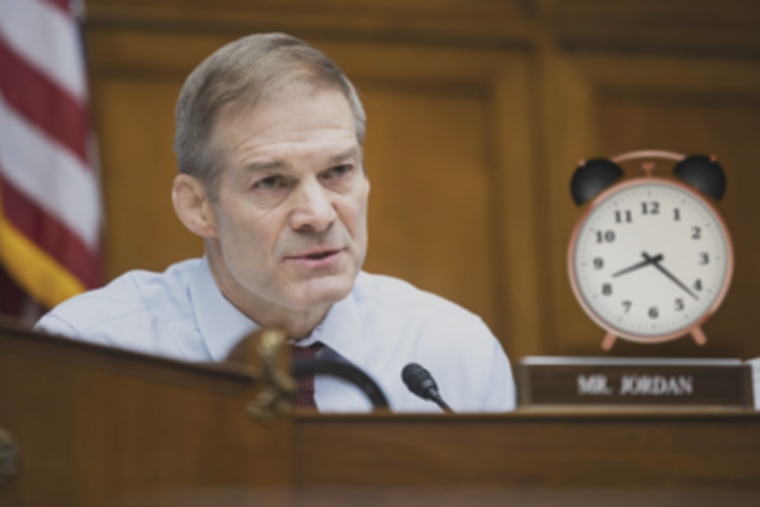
8:22
